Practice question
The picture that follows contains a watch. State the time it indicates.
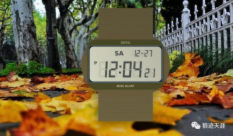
12:04:21
